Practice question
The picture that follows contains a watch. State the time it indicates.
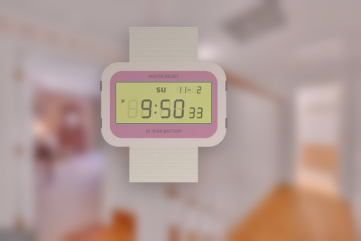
9:50:33
